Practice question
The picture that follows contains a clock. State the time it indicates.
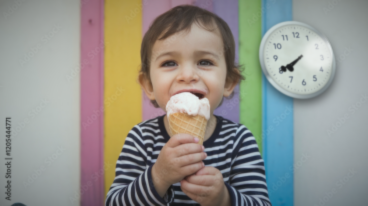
7:40
